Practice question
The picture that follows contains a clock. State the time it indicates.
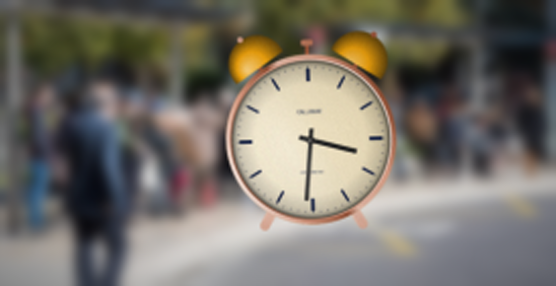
3:31
